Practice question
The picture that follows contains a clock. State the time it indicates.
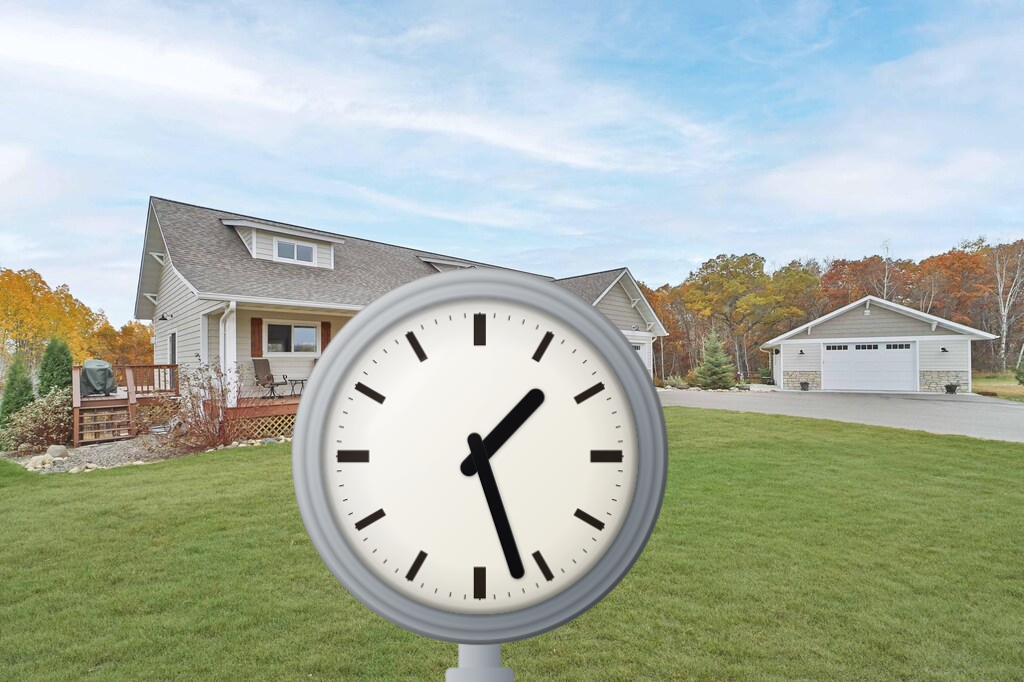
1:27
